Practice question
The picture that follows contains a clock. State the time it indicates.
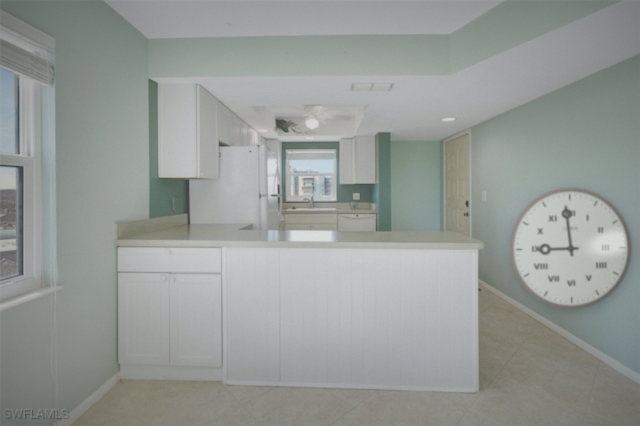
8:59
